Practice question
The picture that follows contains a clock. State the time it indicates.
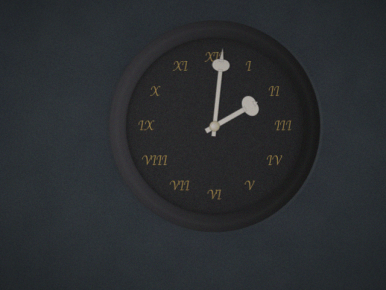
2:01
